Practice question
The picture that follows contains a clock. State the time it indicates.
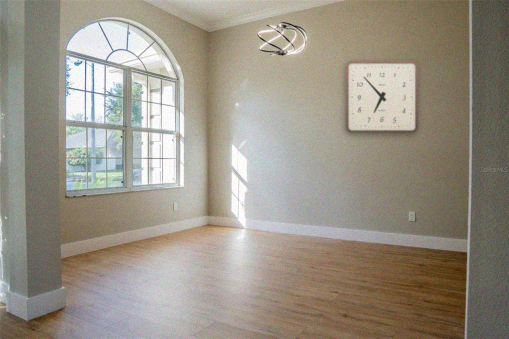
6:53
